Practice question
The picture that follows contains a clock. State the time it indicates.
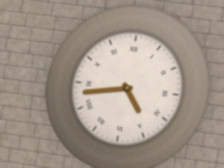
4:43
